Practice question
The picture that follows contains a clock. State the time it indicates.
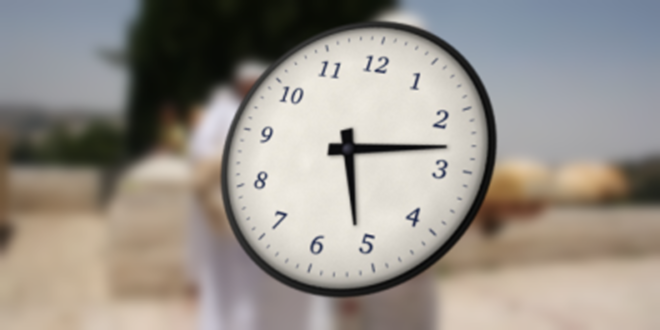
5:13
